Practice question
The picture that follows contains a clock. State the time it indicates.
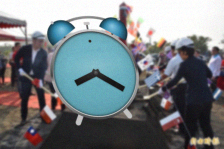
8:21
